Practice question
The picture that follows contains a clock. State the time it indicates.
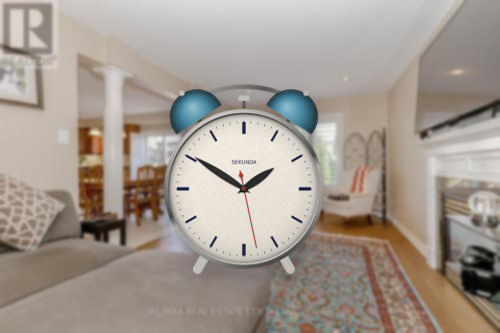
1:50:28
